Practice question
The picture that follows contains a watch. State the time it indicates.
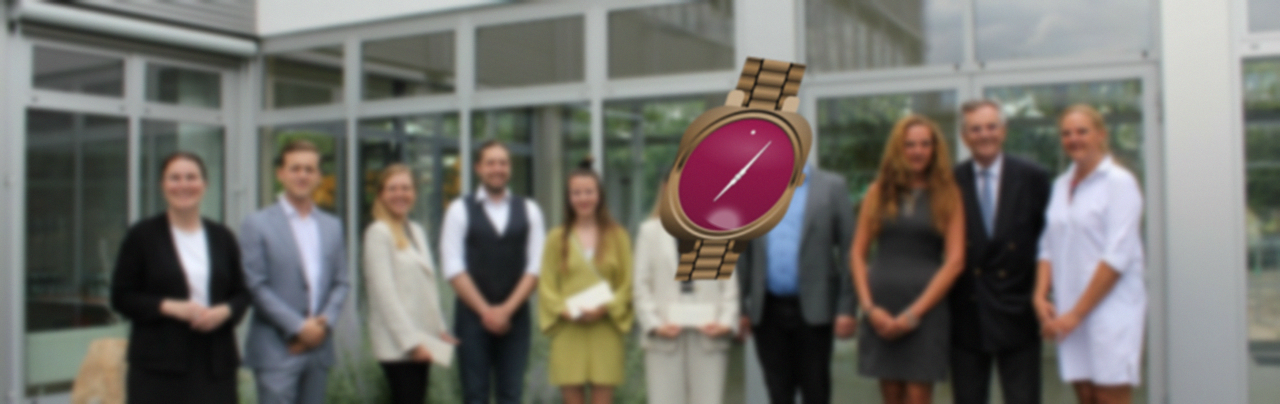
7:05
